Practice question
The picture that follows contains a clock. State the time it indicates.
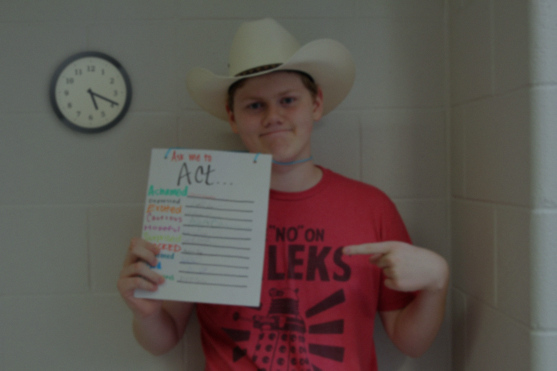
5:19
